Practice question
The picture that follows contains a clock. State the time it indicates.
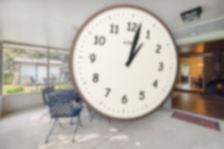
1:02
